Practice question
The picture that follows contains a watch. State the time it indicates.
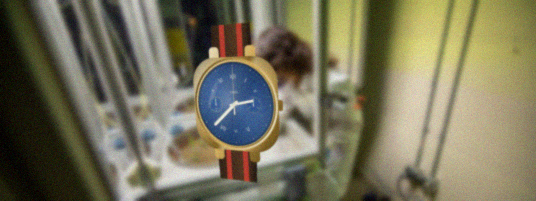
2:38
